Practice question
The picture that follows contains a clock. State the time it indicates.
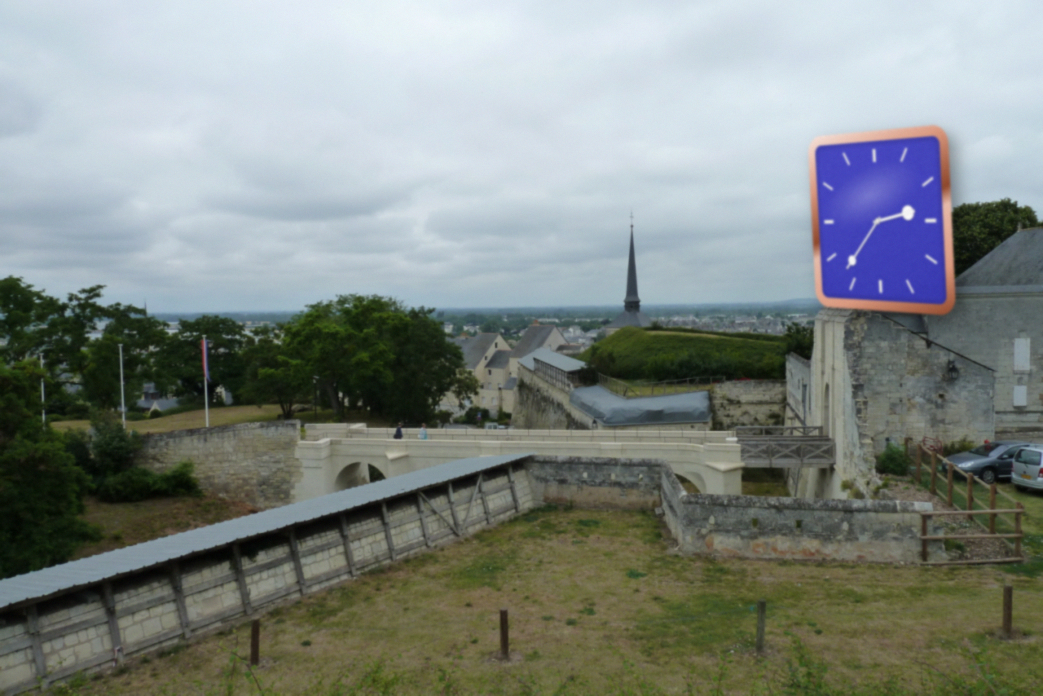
2:37
